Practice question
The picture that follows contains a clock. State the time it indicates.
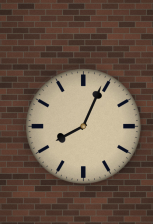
8:04
